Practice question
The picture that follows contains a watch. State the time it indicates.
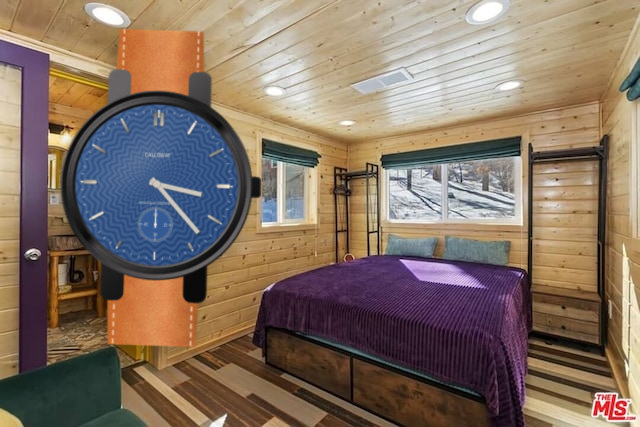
3:23
